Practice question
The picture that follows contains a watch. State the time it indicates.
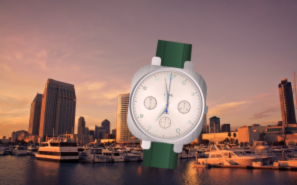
6:58
